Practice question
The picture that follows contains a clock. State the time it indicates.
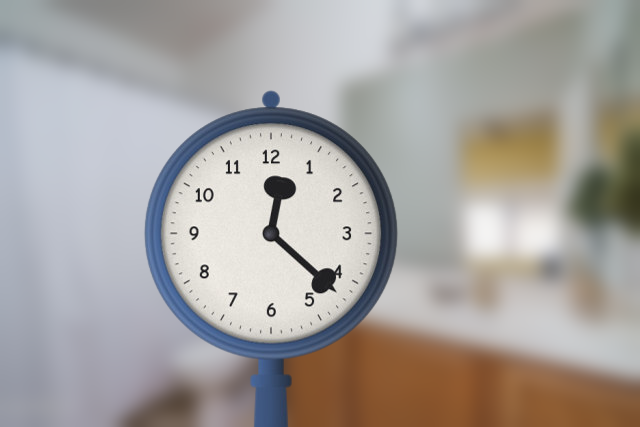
12:22
